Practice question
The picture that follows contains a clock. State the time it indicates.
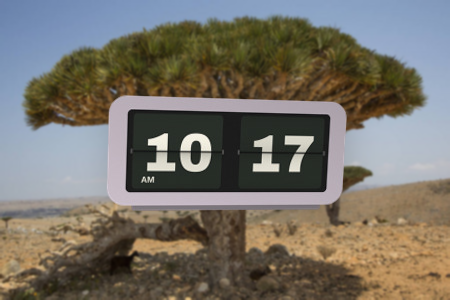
10:17
